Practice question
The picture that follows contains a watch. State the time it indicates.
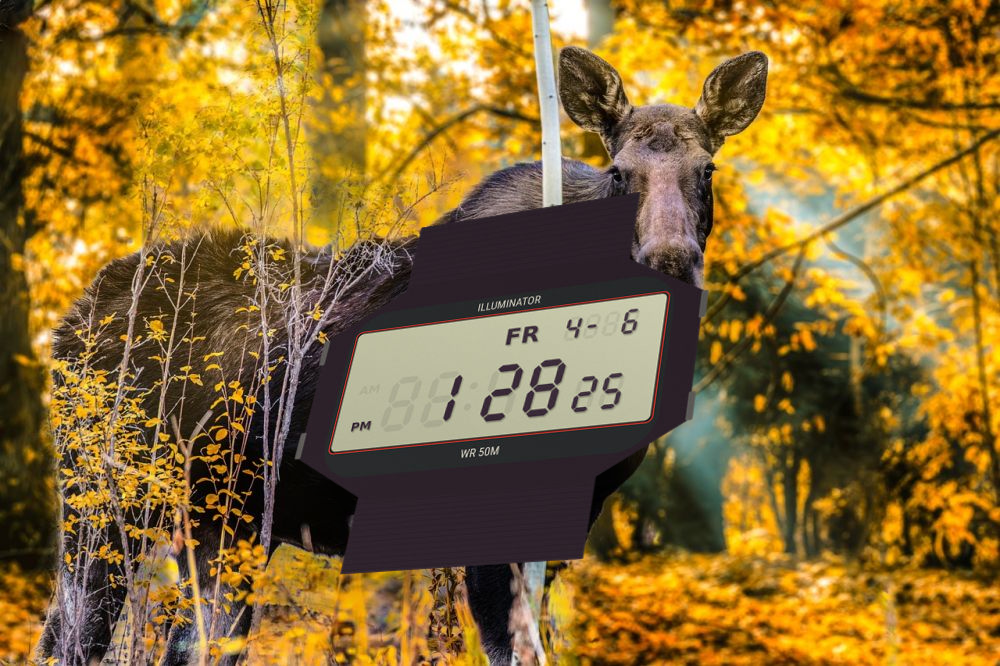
1:28:25
